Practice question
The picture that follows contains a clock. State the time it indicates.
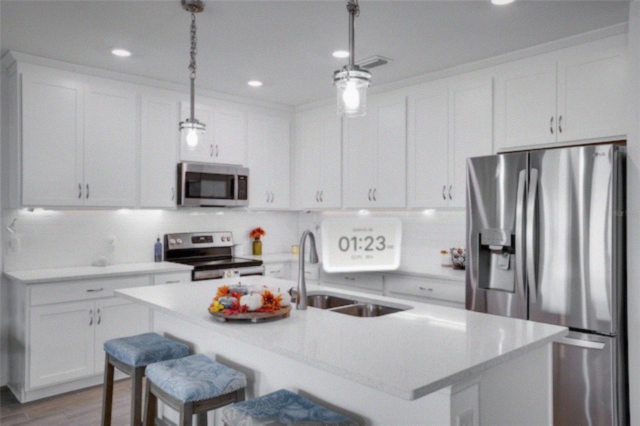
1:23
